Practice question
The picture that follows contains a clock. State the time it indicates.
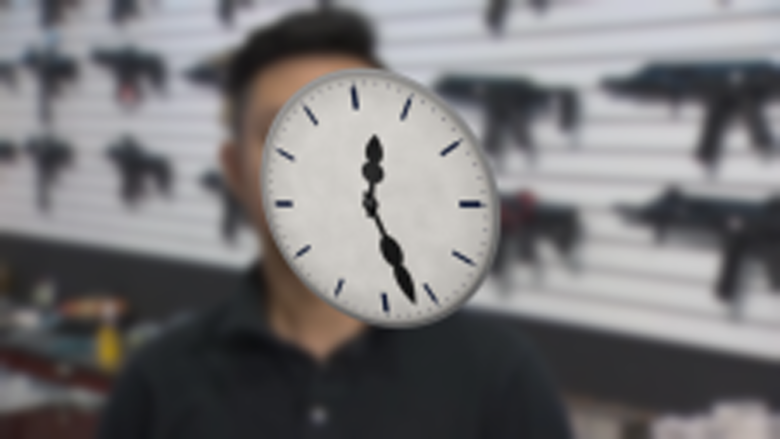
12:27
